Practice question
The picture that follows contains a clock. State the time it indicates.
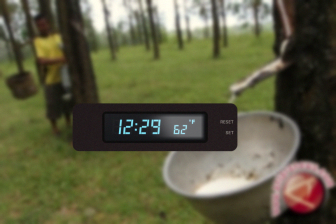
12:29
